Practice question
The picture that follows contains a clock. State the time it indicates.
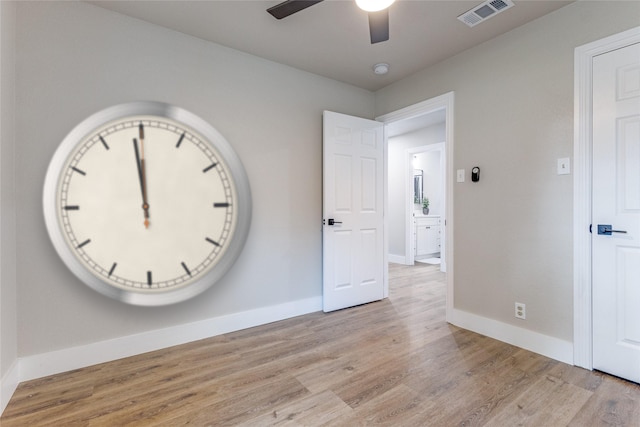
11:59:00
